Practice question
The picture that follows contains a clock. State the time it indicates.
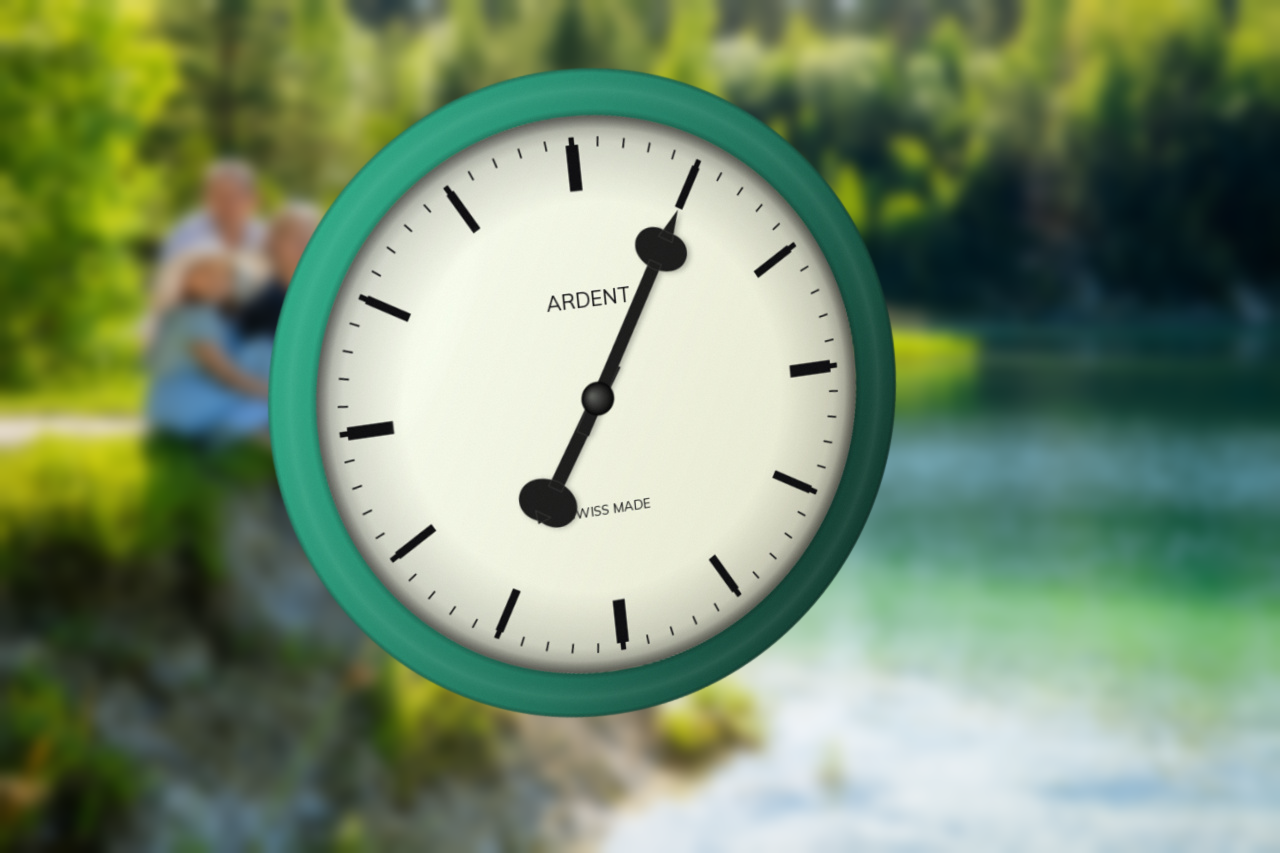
7:05
